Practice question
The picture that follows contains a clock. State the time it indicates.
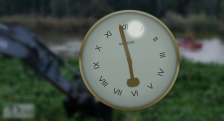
5:59
